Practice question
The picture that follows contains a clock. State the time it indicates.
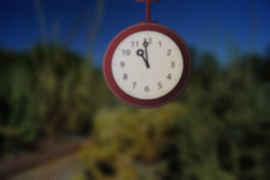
10:59
